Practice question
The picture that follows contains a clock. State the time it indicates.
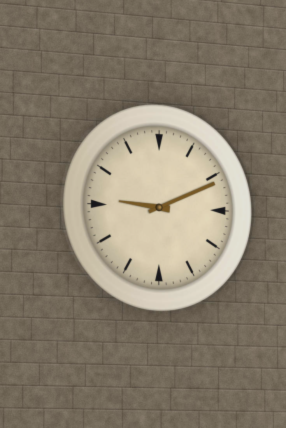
9:11
